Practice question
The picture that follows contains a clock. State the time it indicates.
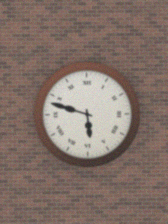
5:48
